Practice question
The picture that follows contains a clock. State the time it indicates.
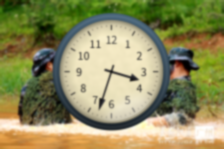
3:33
